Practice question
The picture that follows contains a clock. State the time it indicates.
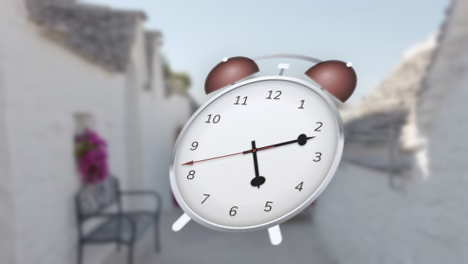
5:11:42
